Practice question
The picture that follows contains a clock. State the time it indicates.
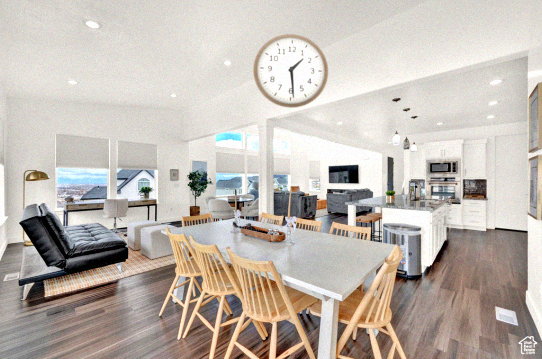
1:29
